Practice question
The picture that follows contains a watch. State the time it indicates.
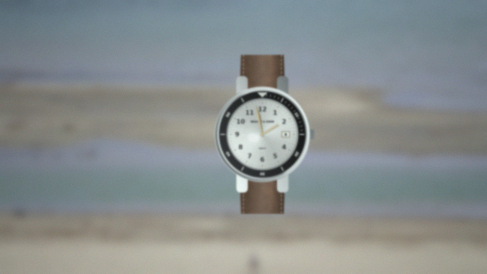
1:58
